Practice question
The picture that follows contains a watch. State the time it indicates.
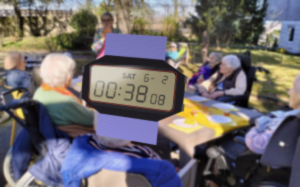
0:38:08
